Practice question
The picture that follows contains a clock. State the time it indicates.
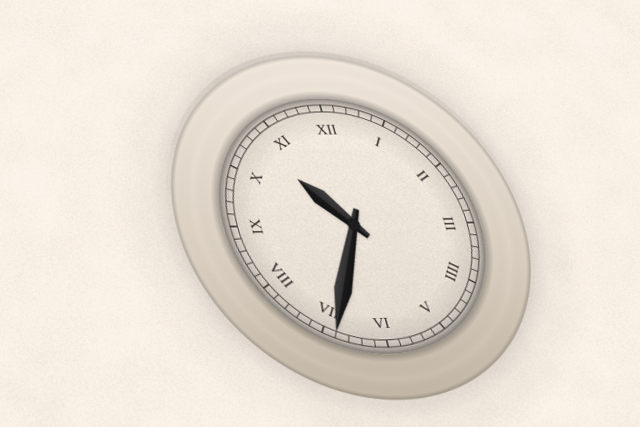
10:34
